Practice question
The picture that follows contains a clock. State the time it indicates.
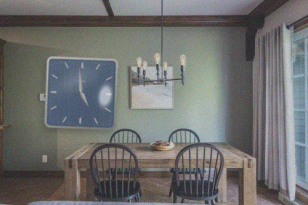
4:59
